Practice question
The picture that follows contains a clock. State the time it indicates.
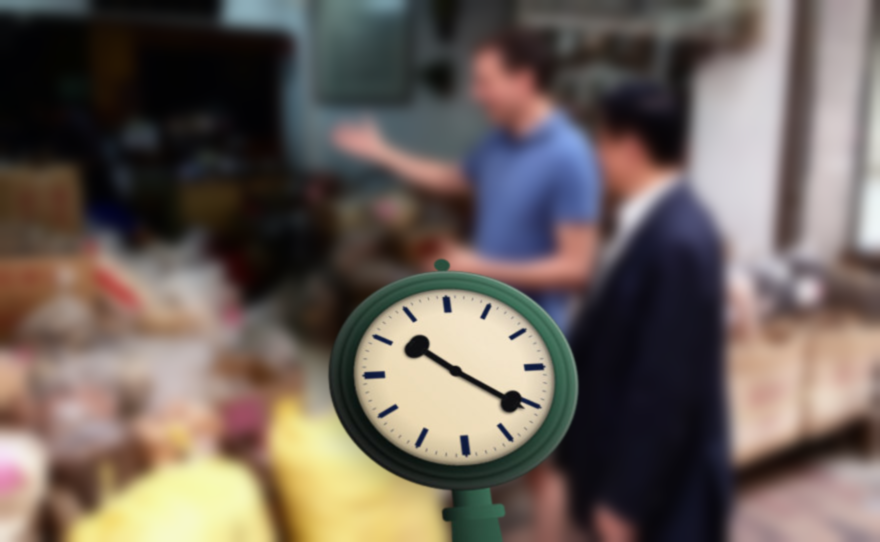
10:21
